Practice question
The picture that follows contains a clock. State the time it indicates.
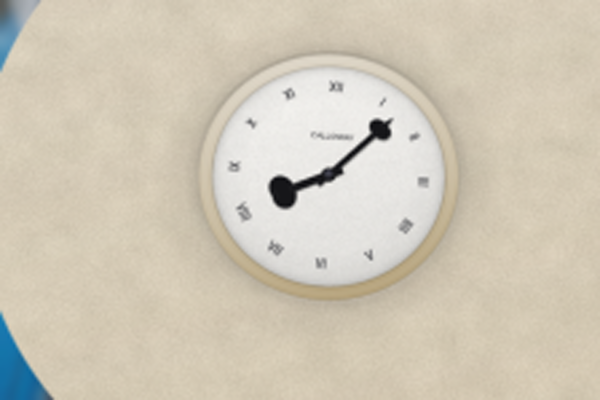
8:07
